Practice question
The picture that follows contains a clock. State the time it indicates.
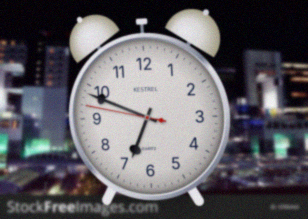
6:48:47
